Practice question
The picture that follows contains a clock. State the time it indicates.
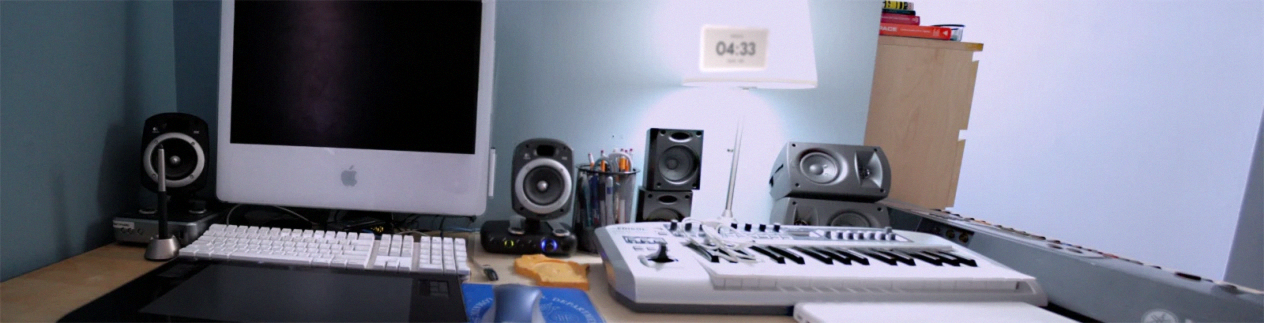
4:33
